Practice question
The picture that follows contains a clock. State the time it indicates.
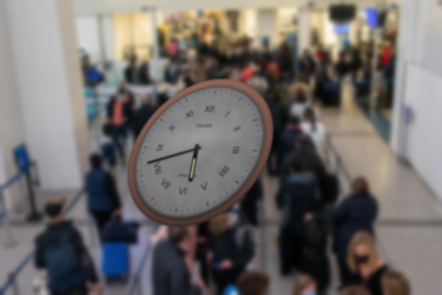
5:42
